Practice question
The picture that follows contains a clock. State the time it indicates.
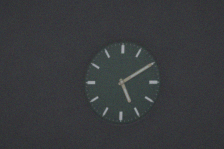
5:10
